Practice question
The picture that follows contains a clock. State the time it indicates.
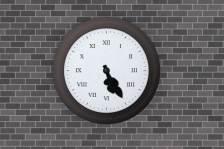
5:25
